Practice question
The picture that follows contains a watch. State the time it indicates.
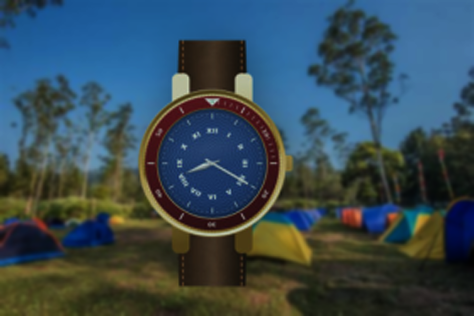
8:20
